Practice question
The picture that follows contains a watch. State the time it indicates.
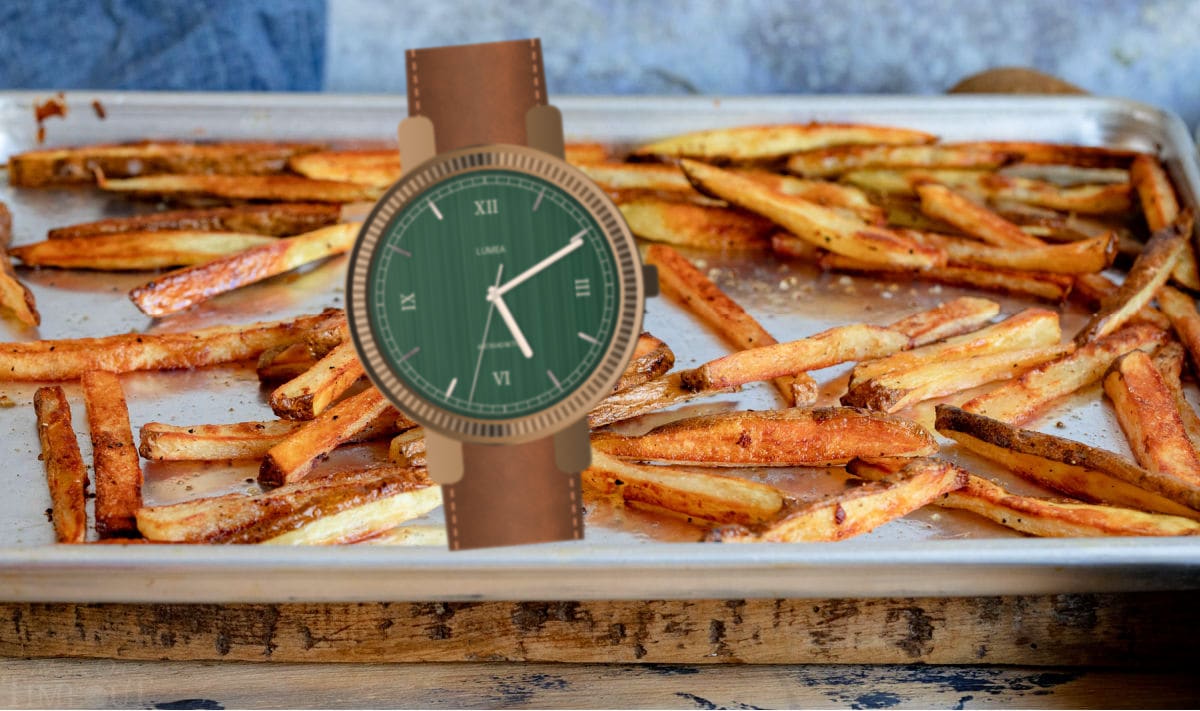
5:10:33
